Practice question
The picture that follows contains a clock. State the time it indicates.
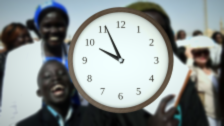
9:56
